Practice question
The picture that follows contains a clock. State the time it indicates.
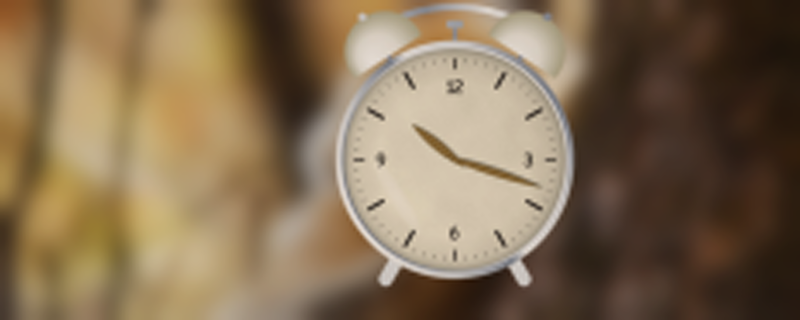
10:18
